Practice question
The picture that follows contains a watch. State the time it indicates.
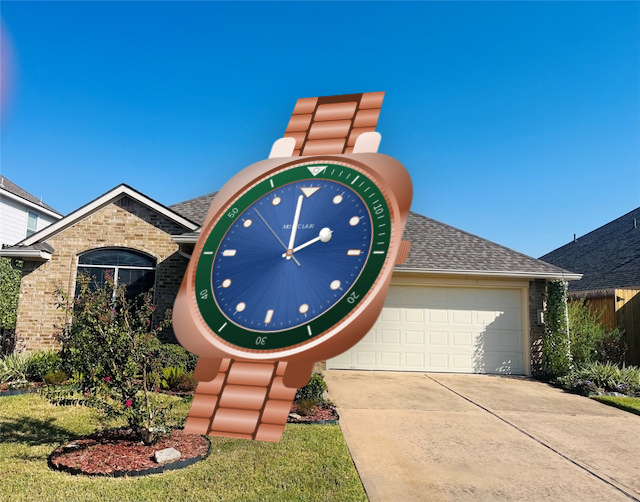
1:58:52
